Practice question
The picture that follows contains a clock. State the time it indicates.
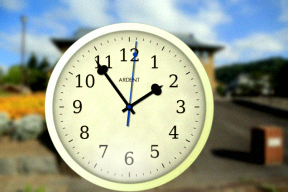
1:54:01
